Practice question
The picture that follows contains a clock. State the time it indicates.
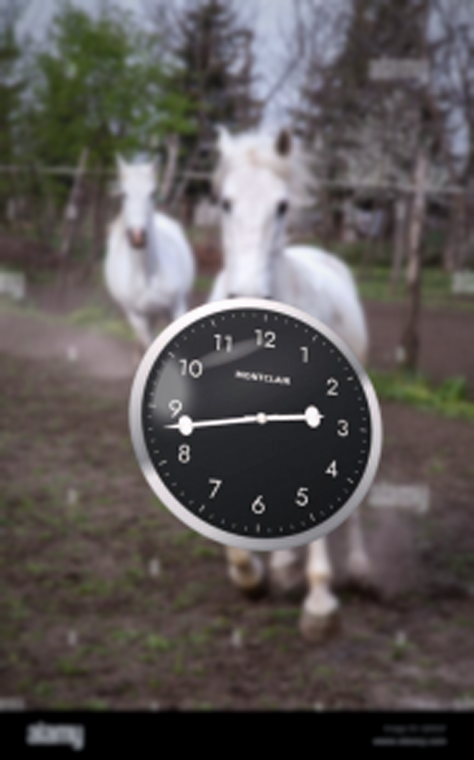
2:43
